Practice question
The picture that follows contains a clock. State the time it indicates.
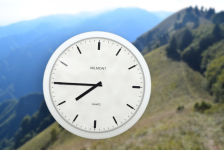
7:45
